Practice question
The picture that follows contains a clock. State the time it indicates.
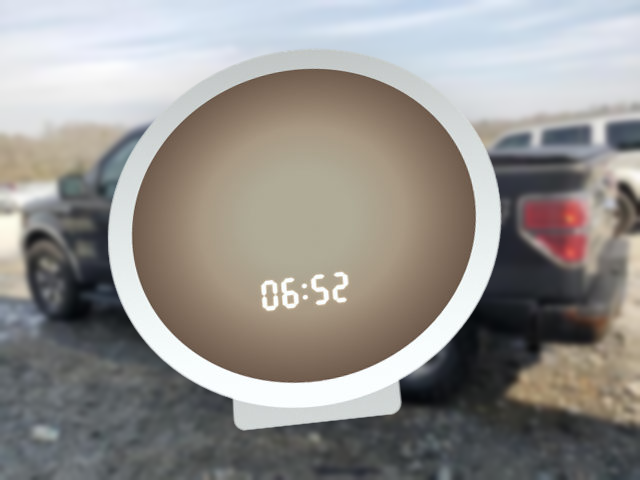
6:52
